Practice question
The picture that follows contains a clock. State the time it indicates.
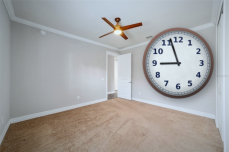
8:57
